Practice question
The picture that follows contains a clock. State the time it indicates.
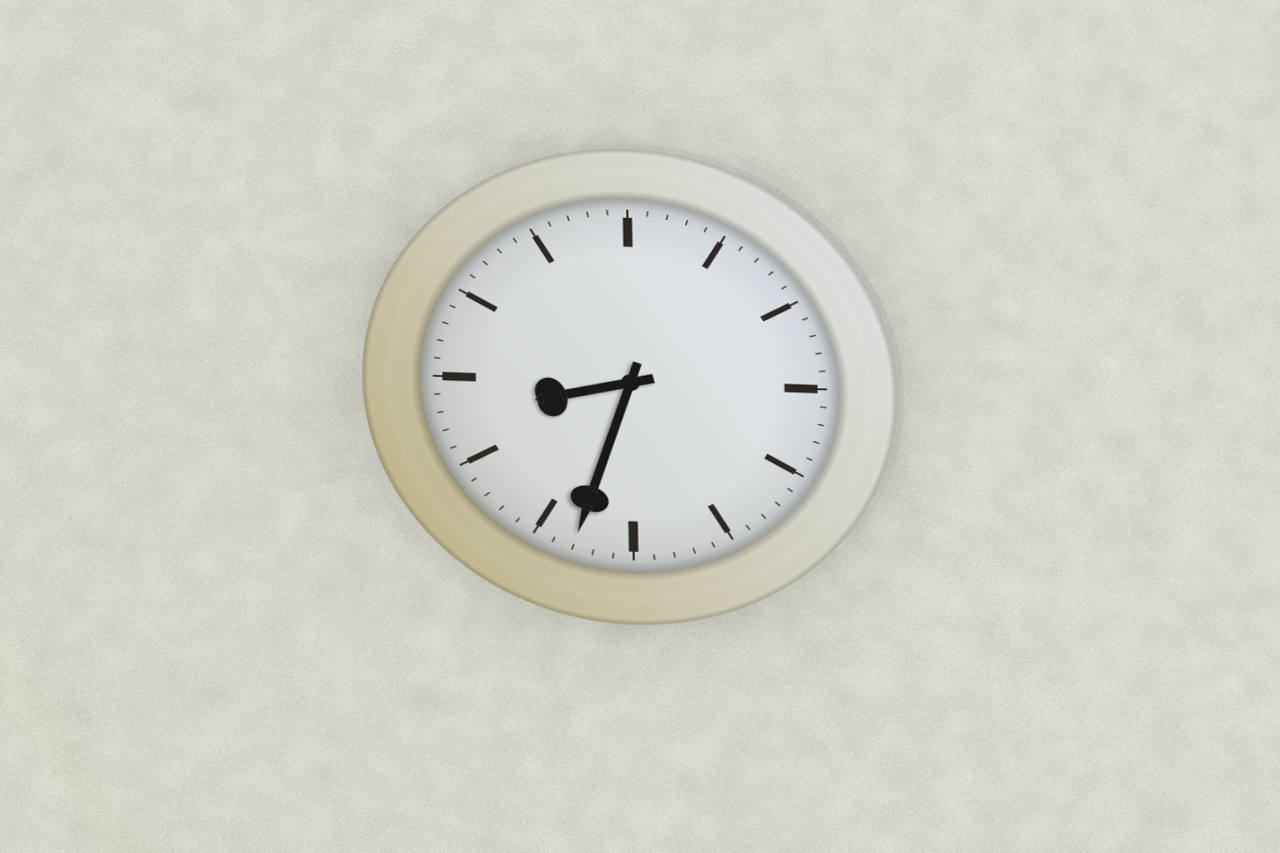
8:33
